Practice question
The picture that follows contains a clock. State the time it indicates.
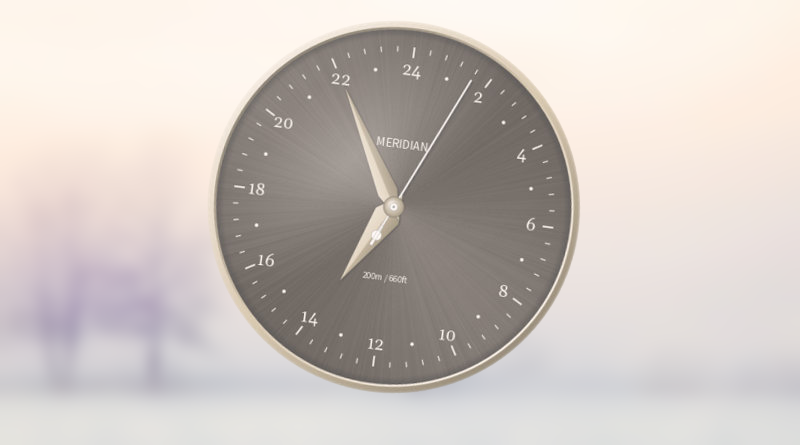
13:55:04
